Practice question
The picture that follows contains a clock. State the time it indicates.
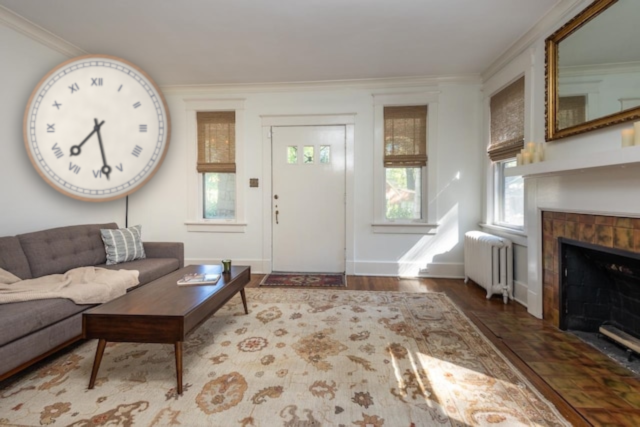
7:28
